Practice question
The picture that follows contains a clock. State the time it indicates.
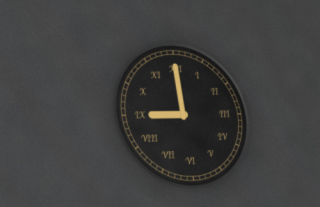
9:00
